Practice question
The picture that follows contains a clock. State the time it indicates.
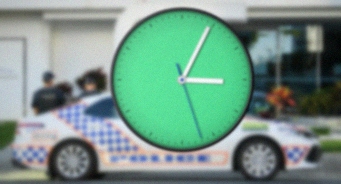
3:04:27
